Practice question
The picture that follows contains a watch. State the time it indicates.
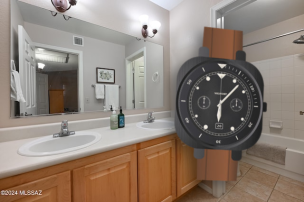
6:07
